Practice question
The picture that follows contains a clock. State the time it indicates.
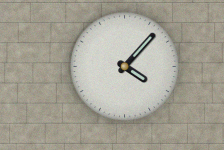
4:07
